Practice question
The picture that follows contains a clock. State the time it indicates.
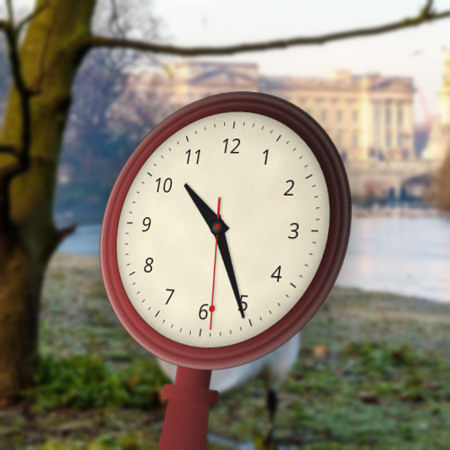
10:25:29
